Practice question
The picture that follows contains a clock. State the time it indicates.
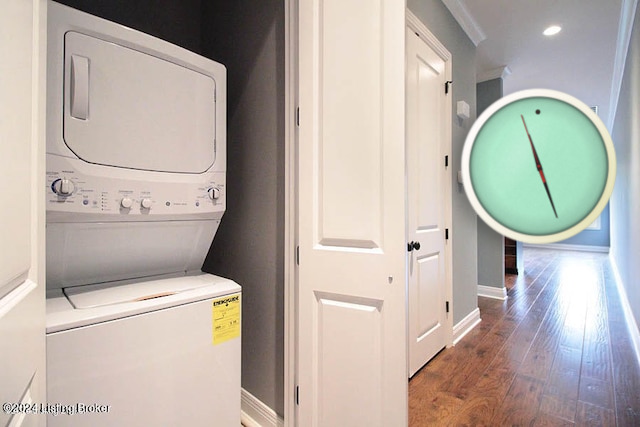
11:26:57
